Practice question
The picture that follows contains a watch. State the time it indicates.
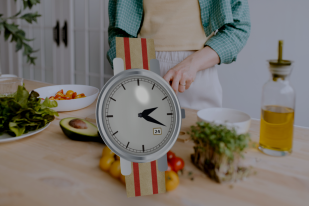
2:19
